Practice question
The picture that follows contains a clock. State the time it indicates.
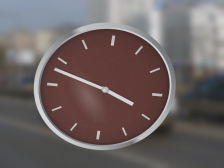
3:48
